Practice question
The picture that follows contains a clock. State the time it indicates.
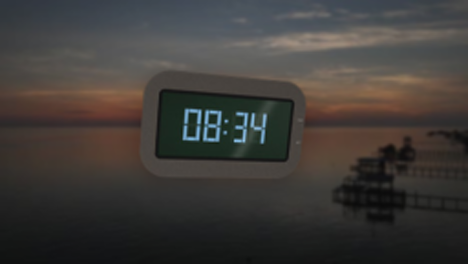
8:34
